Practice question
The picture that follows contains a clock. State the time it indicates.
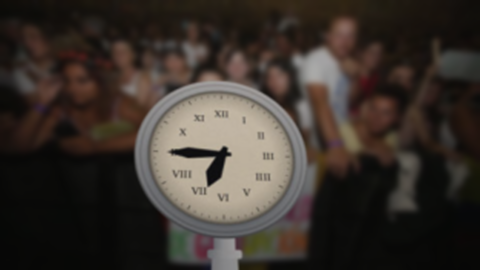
6:45
